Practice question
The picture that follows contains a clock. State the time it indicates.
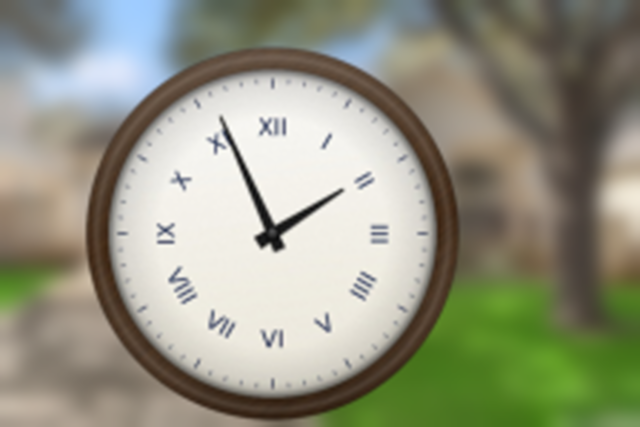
1:56
